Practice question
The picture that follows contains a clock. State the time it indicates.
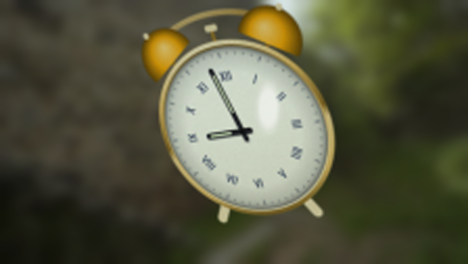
8:58
